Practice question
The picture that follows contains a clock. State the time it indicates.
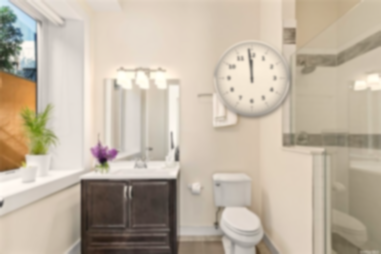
11:59
